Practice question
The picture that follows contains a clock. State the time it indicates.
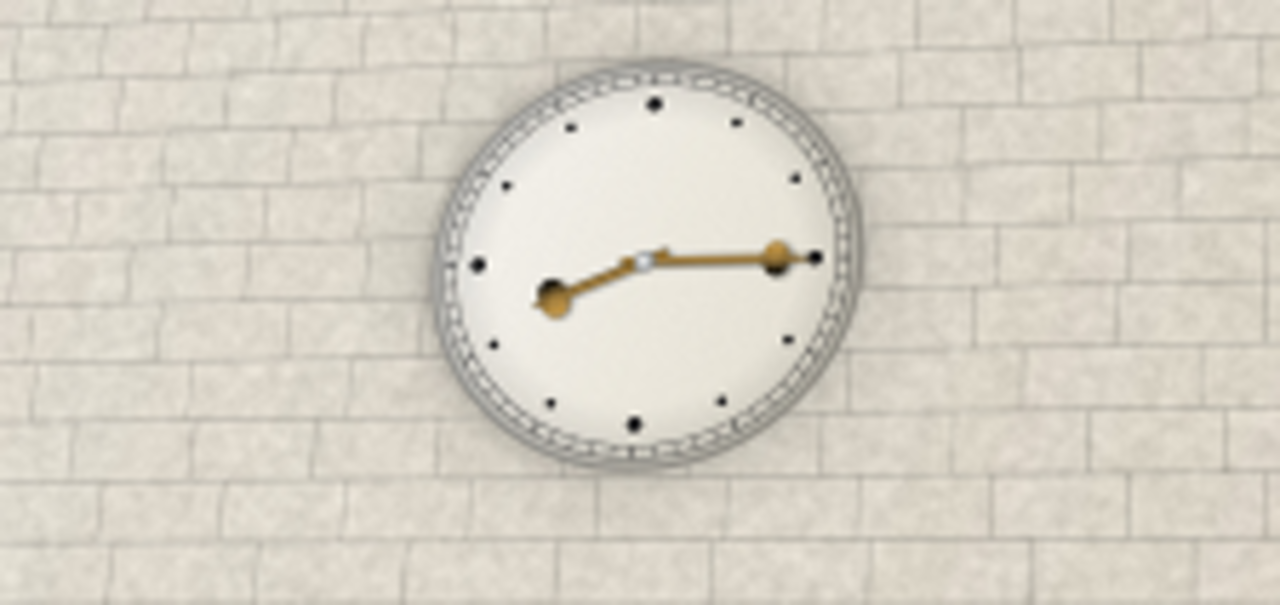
8:15
